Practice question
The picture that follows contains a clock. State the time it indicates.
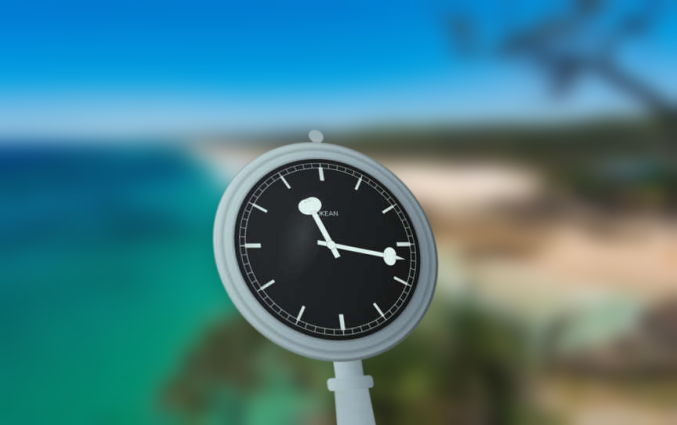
11:17
